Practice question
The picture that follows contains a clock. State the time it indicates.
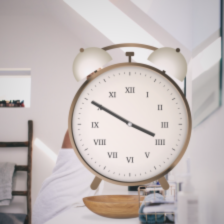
3:50
